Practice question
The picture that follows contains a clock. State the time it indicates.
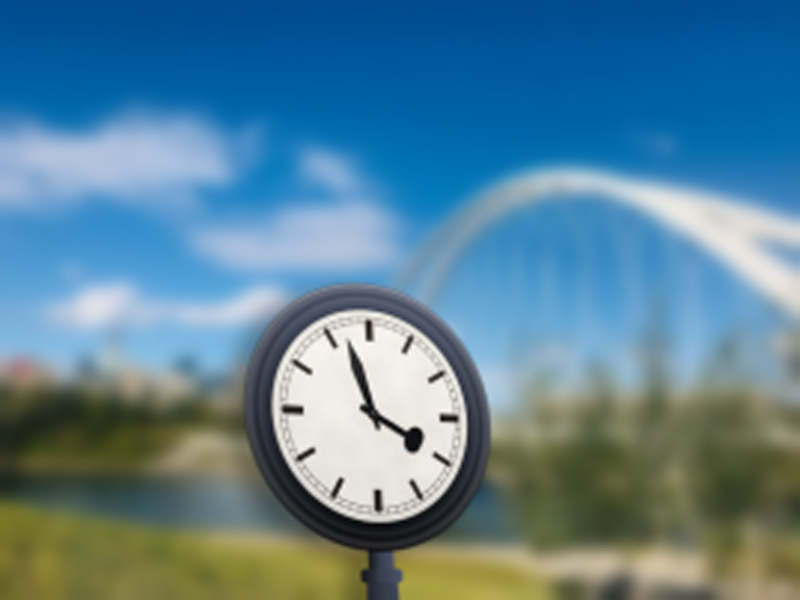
3:57
